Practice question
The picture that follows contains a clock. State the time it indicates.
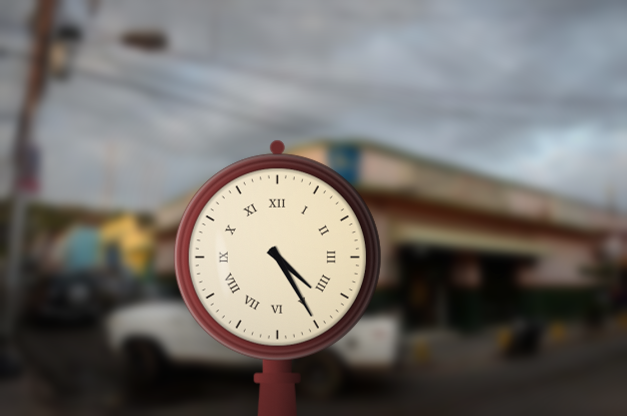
4:25
